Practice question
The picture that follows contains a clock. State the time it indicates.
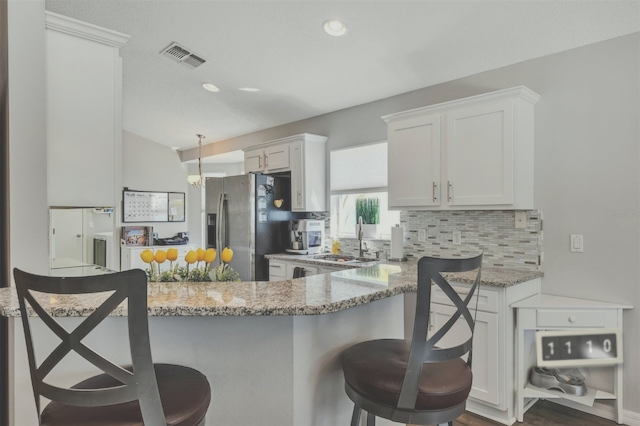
11:10
